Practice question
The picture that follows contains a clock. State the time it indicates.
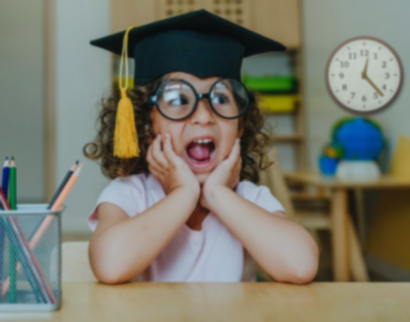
12:23
